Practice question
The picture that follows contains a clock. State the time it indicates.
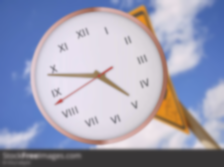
4:48:43
